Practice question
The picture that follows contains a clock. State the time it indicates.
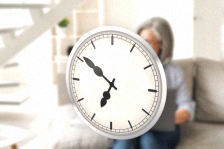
6:51
